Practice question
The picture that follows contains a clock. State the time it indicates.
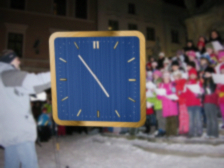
4:54
